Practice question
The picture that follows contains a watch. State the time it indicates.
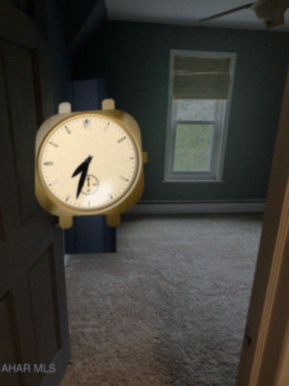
7:33
